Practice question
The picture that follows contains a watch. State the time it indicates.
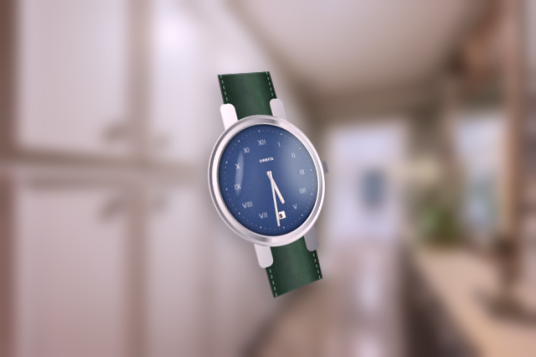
5:31
